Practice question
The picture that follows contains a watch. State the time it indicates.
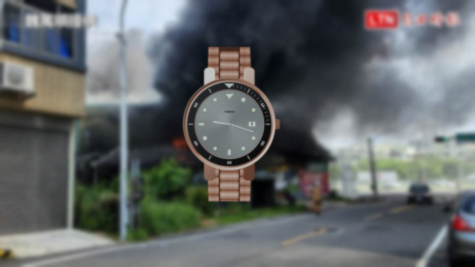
9:18
